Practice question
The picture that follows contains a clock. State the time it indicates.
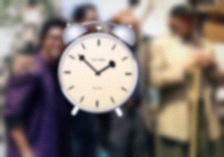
1:52
